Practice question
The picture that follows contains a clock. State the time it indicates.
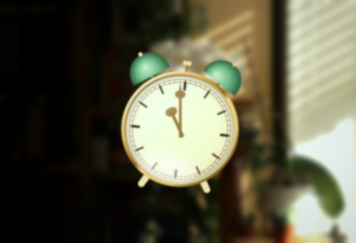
10:59
